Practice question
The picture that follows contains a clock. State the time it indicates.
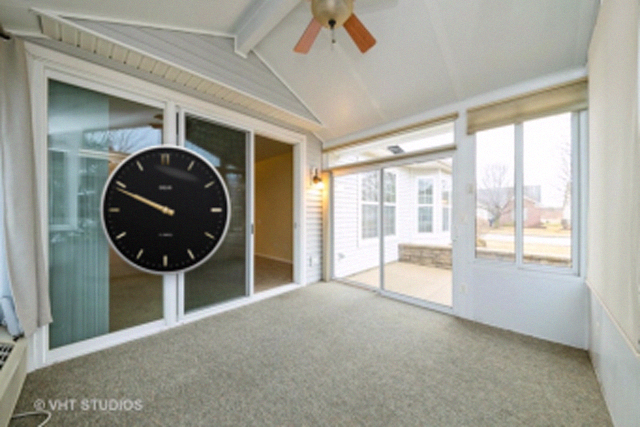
9:49
